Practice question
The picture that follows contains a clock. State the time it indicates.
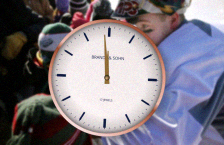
11:59
